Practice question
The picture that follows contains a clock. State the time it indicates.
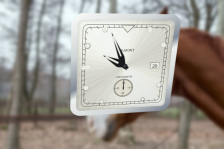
9:56
